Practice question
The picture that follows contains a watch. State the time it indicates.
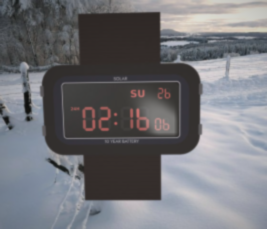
2:16:06
